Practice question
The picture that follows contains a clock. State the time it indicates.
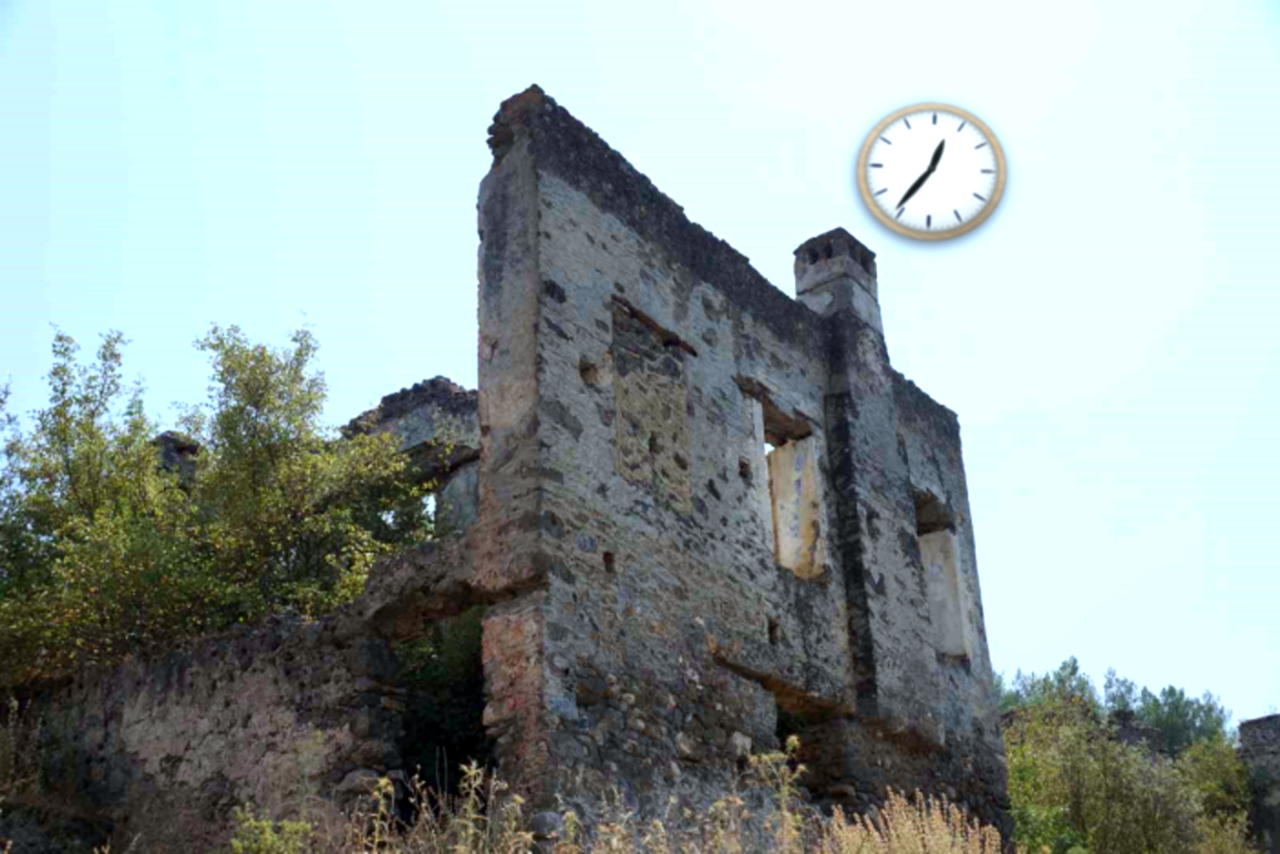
12:36
